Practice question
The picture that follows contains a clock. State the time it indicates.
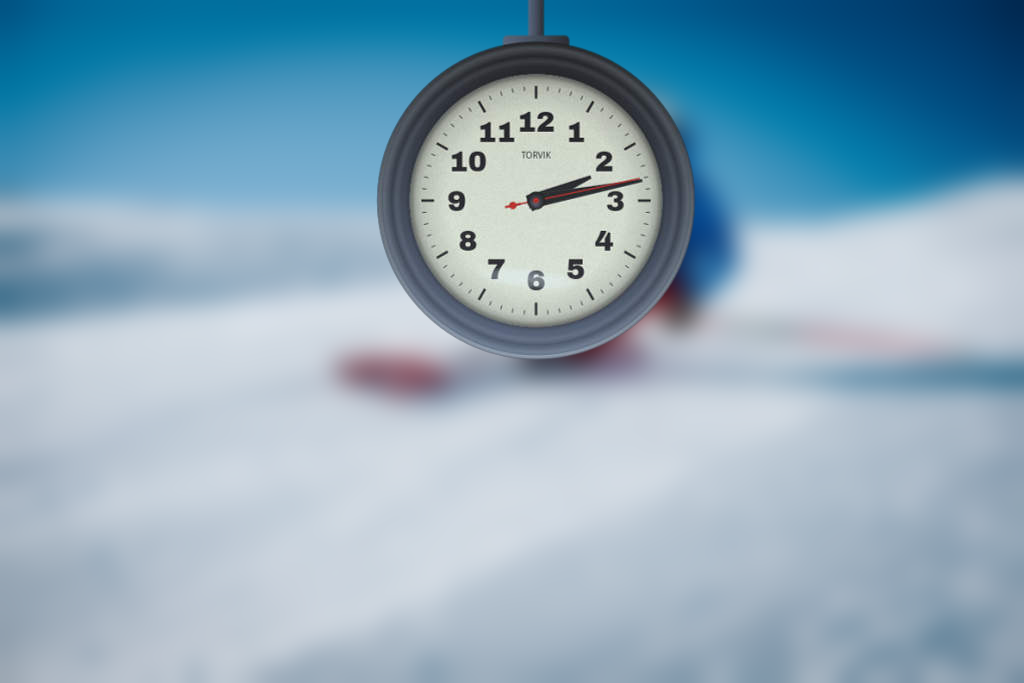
2:13:13
